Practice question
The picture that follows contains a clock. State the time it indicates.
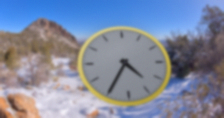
4:35
